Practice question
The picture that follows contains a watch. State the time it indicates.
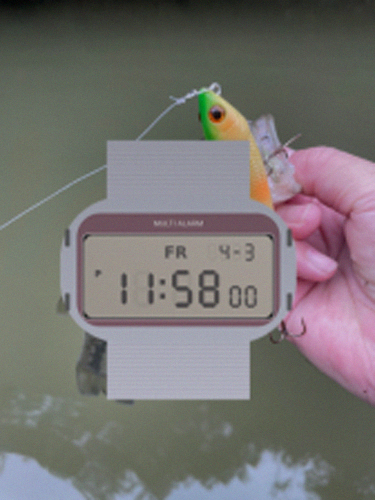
11:58:00
